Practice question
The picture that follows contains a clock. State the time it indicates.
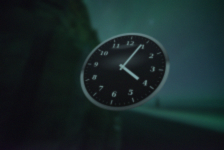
4:04
